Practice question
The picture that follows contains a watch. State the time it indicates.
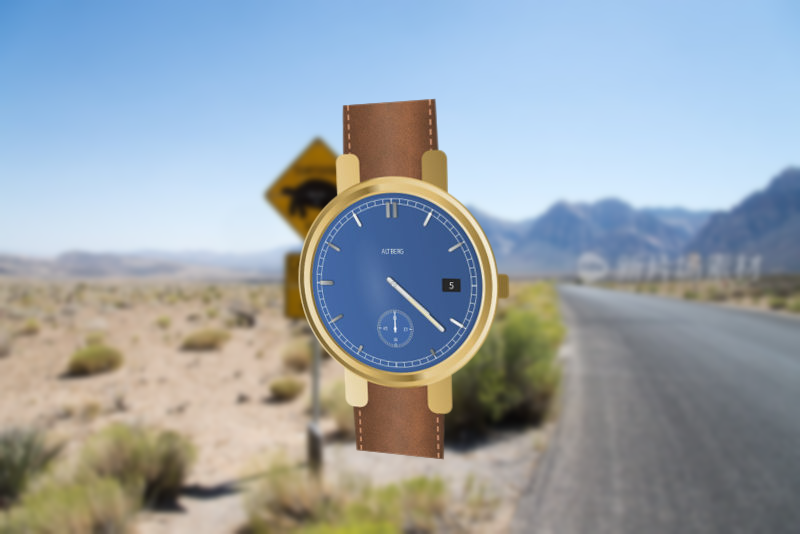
4:22
